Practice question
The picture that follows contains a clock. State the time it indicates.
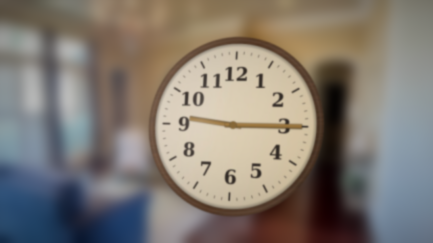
9:15
